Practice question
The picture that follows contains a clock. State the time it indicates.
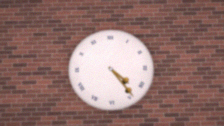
4:24
